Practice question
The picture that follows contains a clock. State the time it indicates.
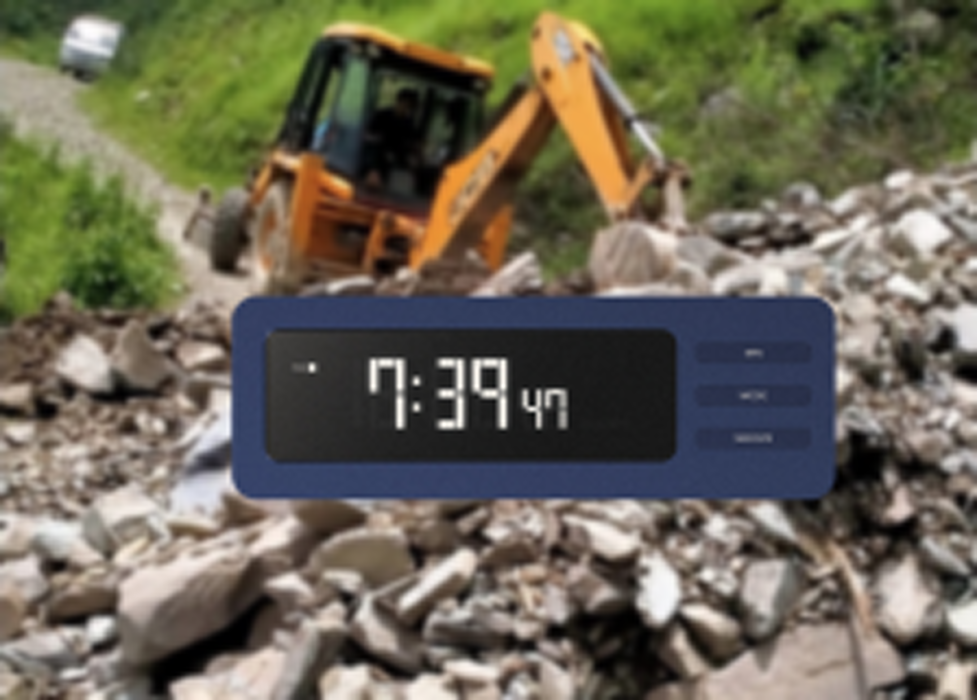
7:39:47
